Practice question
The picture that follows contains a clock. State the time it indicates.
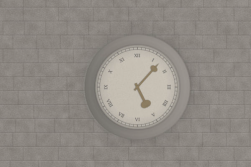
5:07
